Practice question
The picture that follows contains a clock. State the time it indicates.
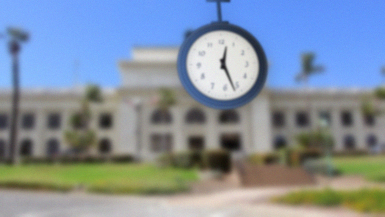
12:27
